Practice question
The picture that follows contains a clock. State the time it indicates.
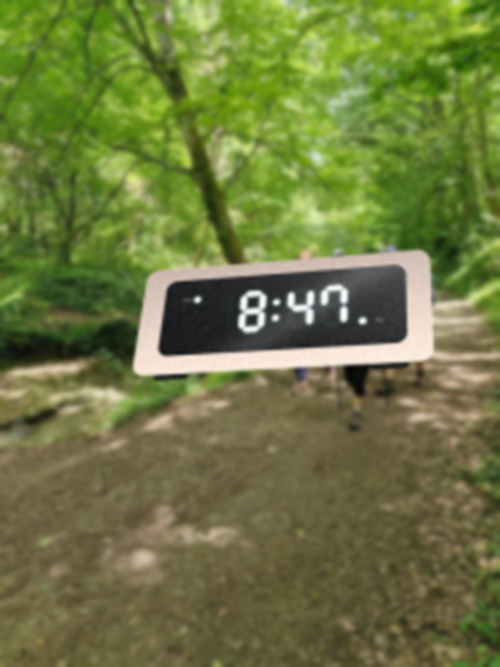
8:47
